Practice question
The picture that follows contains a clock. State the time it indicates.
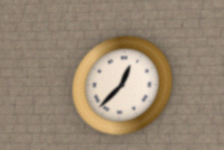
12:37
